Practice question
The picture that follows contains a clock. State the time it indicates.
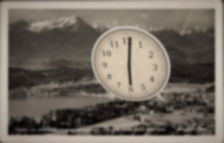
6:01
